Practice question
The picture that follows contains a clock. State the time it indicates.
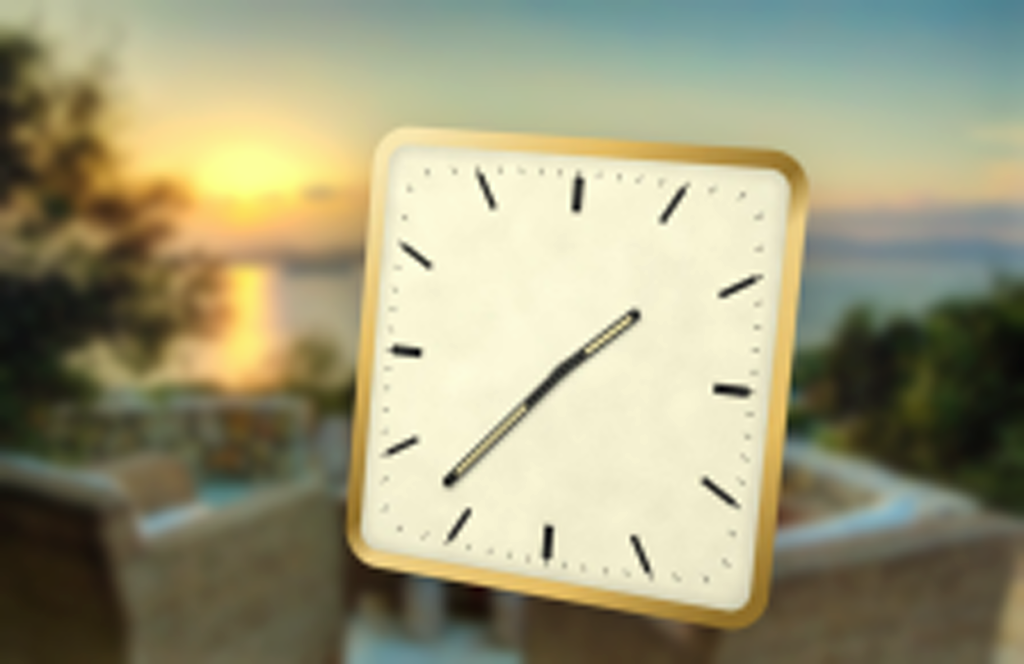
1:37
